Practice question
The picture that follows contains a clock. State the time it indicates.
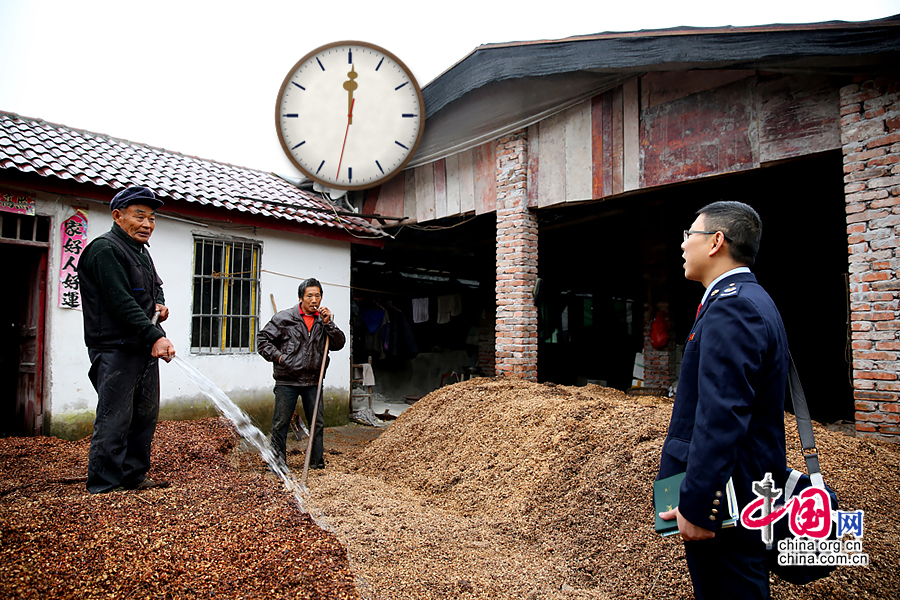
12:00:32
